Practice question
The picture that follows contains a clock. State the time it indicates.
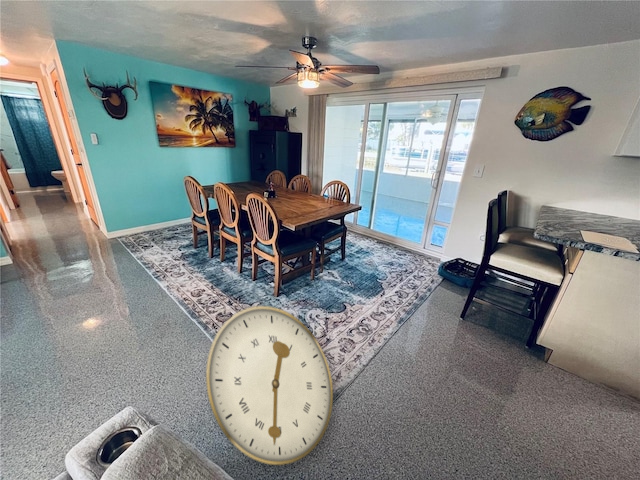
12:31
